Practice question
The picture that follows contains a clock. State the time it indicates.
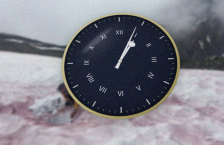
1:04
